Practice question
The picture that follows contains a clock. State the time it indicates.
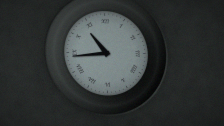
10:44
